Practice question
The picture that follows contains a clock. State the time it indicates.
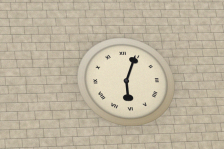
6:04
